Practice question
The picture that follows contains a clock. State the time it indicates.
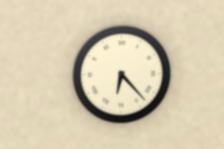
6:23
